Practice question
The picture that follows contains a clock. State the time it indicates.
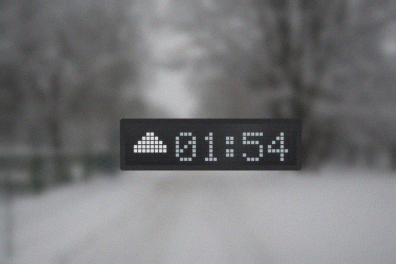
1:54
